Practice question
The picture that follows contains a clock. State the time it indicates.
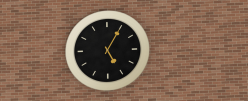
5:05
